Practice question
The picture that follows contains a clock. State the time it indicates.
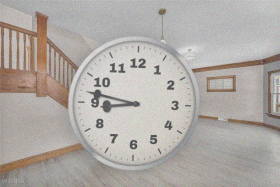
8:47
